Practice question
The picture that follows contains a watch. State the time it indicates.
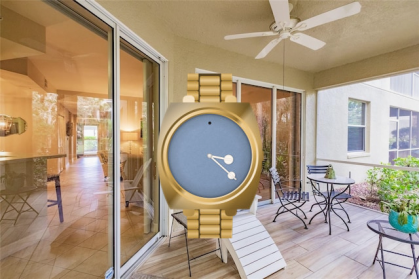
3:22
